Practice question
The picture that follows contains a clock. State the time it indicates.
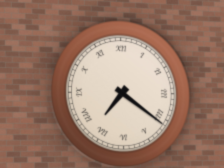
7:21
